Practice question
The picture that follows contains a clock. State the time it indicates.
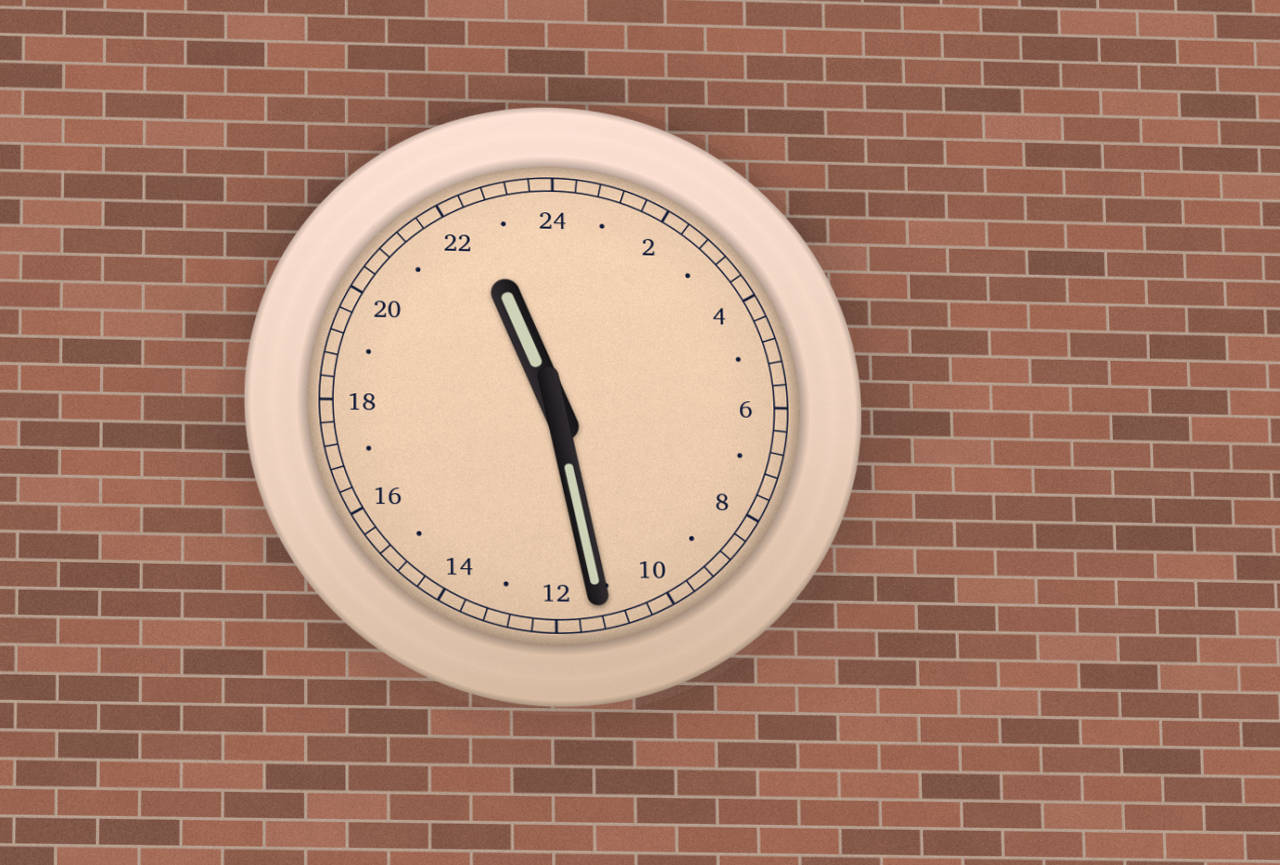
22:28
